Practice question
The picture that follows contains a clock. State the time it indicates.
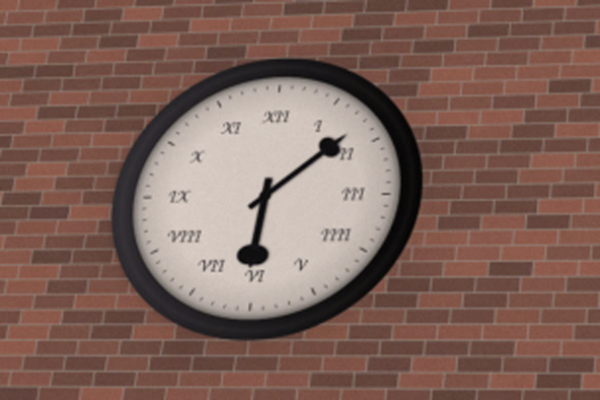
6:08
